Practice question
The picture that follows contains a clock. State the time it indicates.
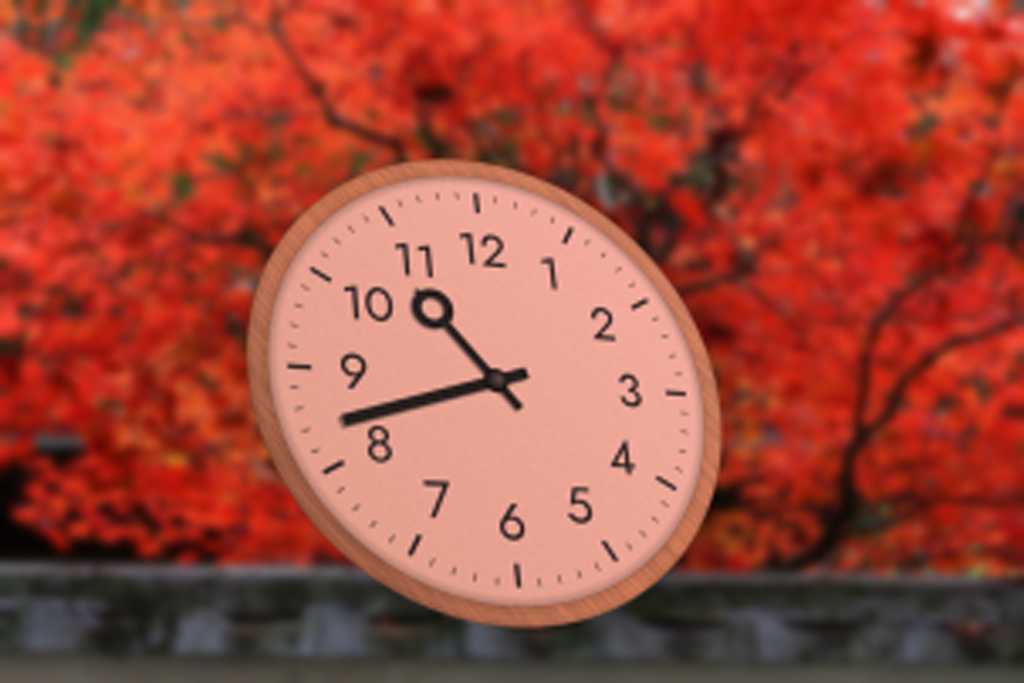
10:42
